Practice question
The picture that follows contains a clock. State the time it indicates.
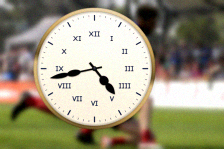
4:43
